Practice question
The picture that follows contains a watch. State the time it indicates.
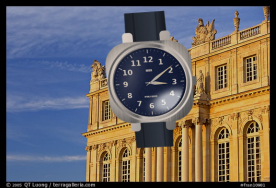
3:09
